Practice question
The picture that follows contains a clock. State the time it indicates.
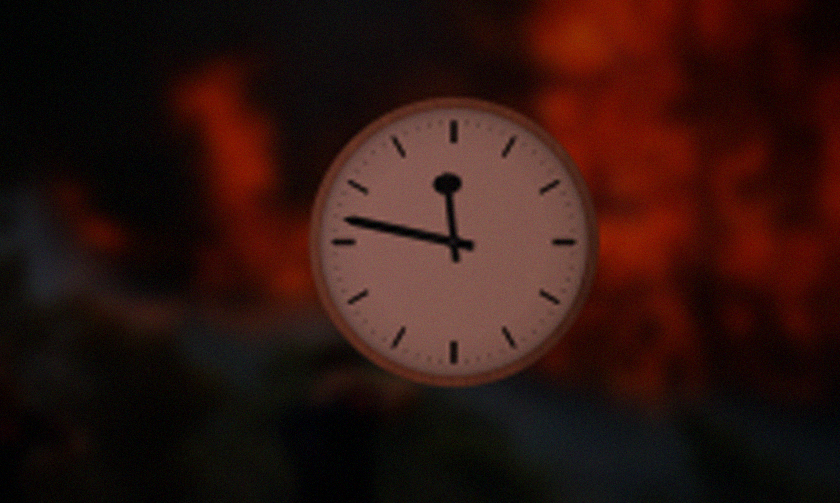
11:47
